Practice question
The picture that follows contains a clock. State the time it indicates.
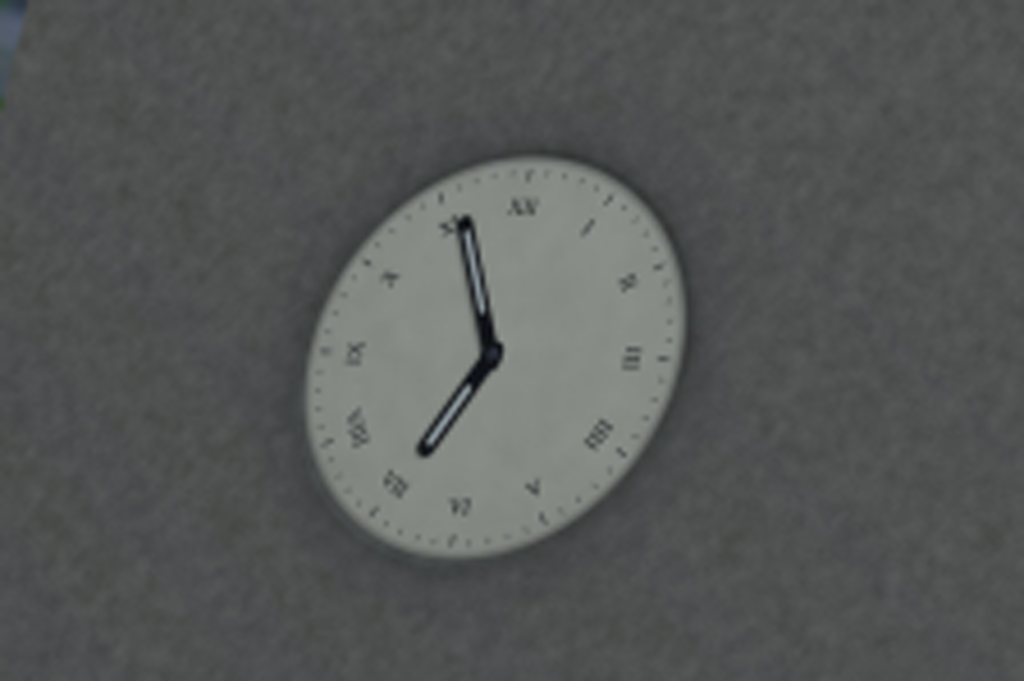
6:56
